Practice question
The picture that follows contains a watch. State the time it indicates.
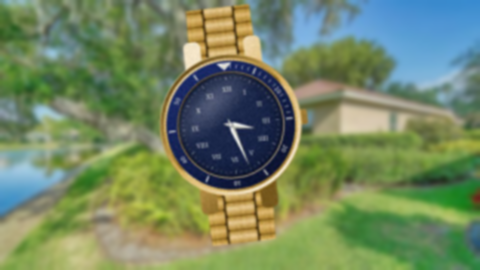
3:27
